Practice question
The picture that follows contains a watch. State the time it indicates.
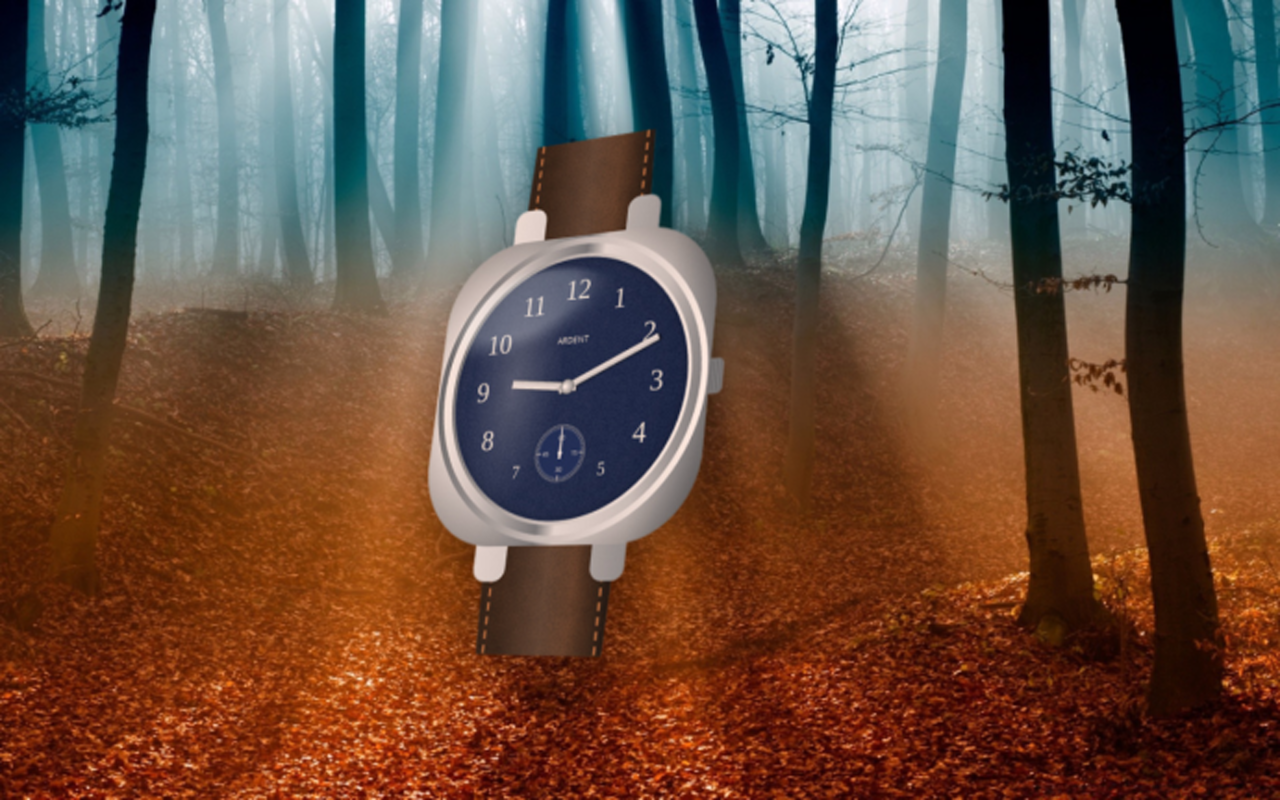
9:11
